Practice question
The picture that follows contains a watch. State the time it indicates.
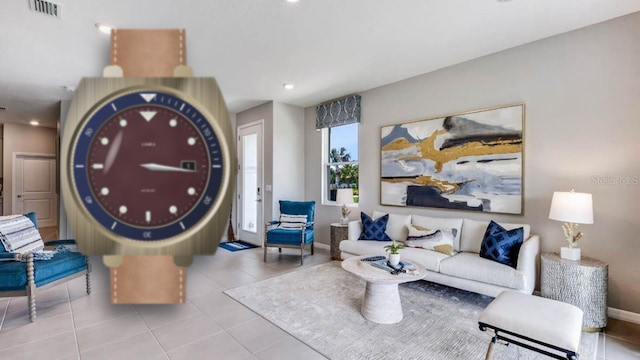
3:16
